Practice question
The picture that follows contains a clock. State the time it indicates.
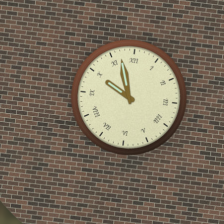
9:57
